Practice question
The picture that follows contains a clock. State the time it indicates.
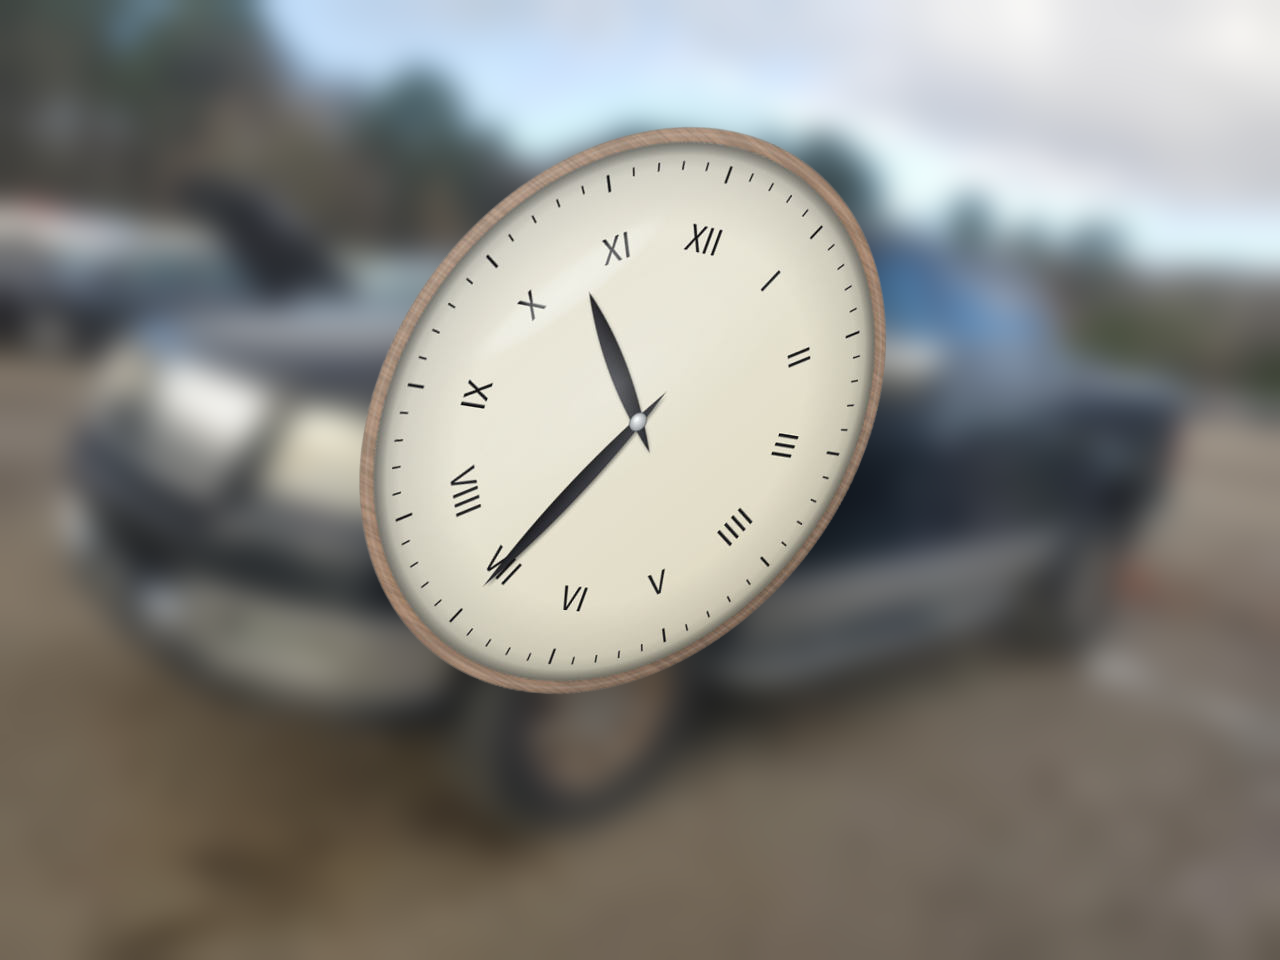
10:35
